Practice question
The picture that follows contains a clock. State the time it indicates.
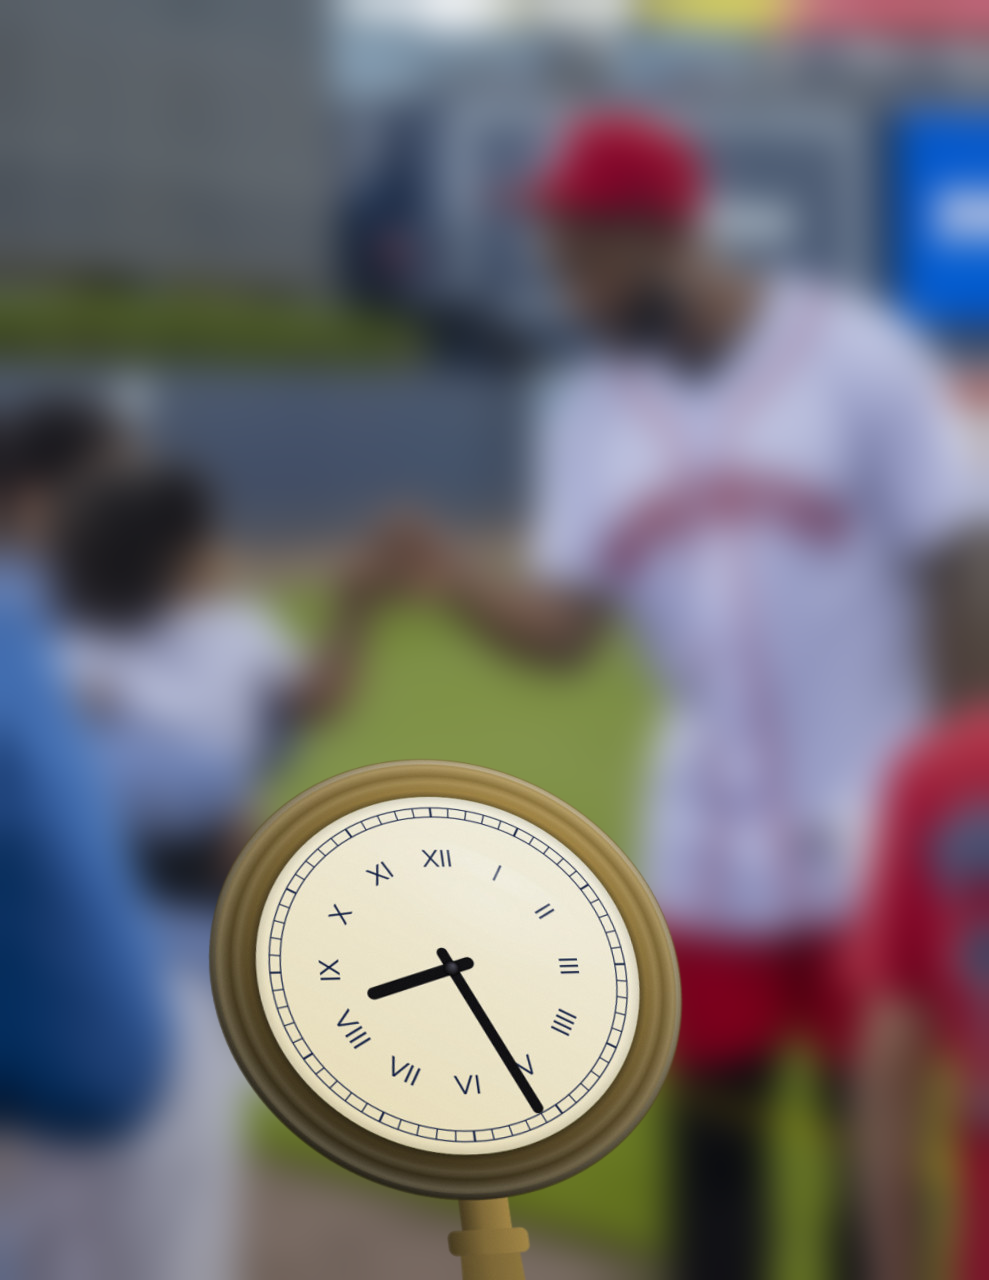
8:26
